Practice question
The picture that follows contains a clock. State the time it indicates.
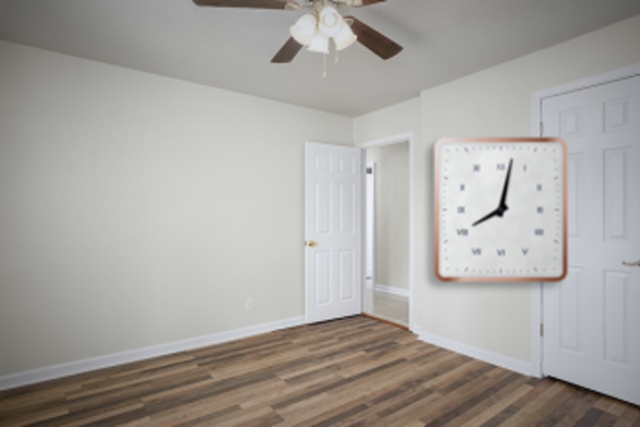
8:02
